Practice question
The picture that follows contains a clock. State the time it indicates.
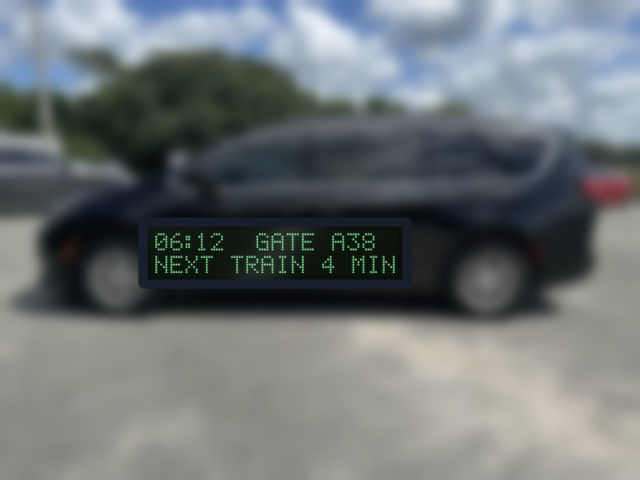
6:12
